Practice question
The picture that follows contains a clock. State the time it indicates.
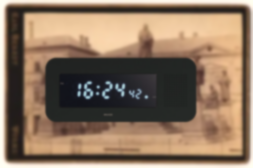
16:24
